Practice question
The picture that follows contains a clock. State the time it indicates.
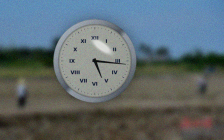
5:16
